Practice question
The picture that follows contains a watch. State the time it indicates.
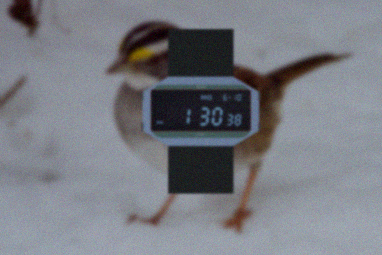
1:30:38
